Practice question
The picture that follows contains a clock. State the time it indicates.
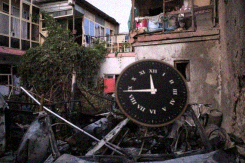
11:44
